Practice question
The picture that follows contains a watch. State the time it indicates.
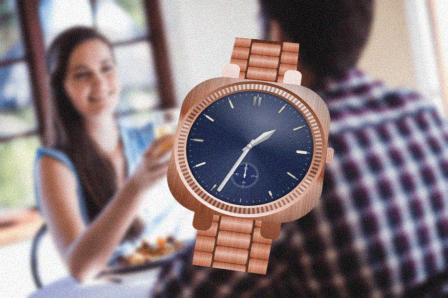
1:34
